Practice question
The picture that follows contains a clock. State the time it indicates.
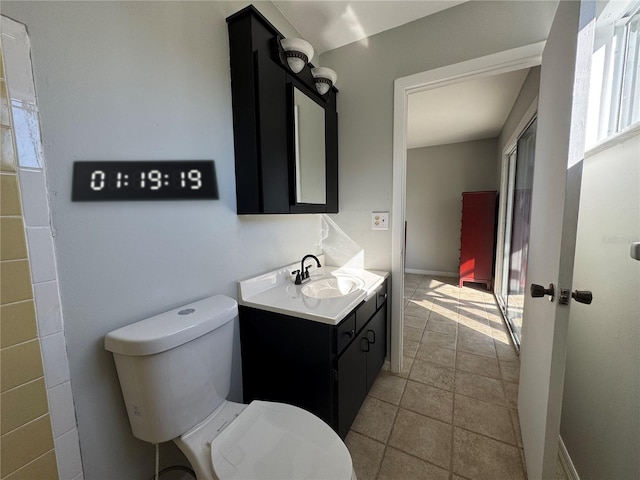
1:19:19
